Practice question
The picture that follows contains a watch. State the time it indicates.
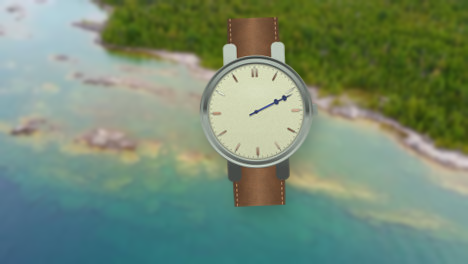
2:11
